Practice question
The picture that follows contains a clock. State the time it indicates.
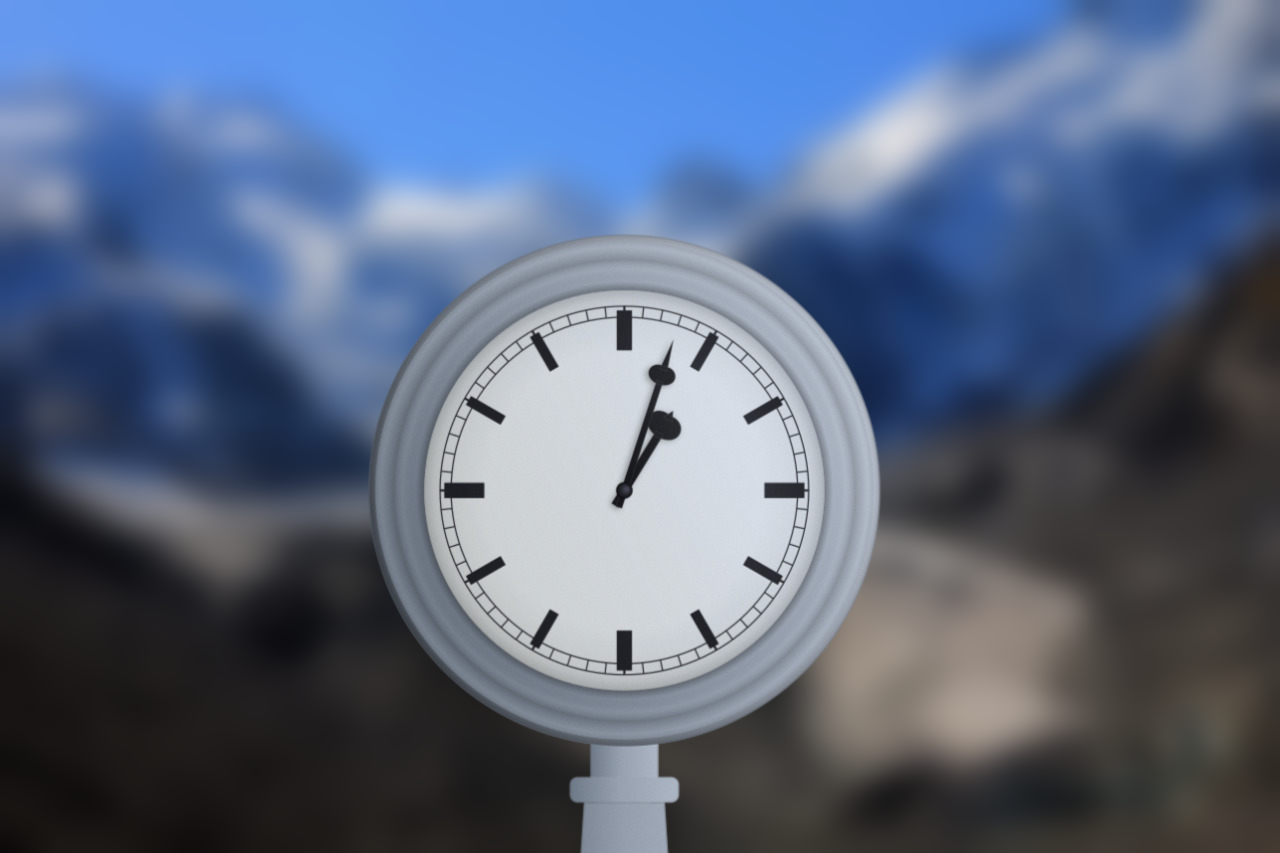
1:03
